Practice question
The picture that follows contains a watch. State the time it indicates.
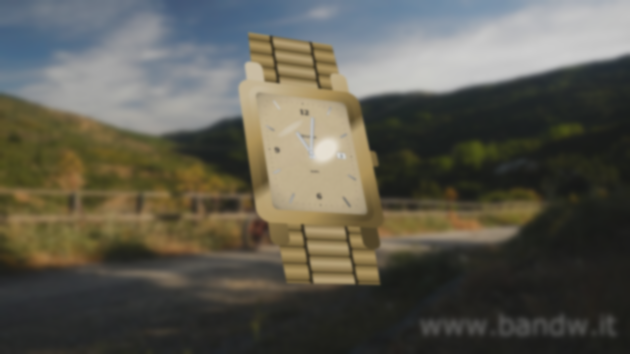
11:02
